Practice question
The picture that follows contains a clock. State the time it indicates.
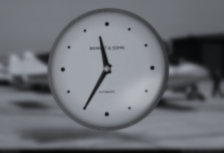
11:35
